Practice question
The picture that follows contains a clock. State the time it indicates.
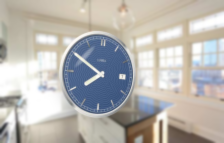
7:50
